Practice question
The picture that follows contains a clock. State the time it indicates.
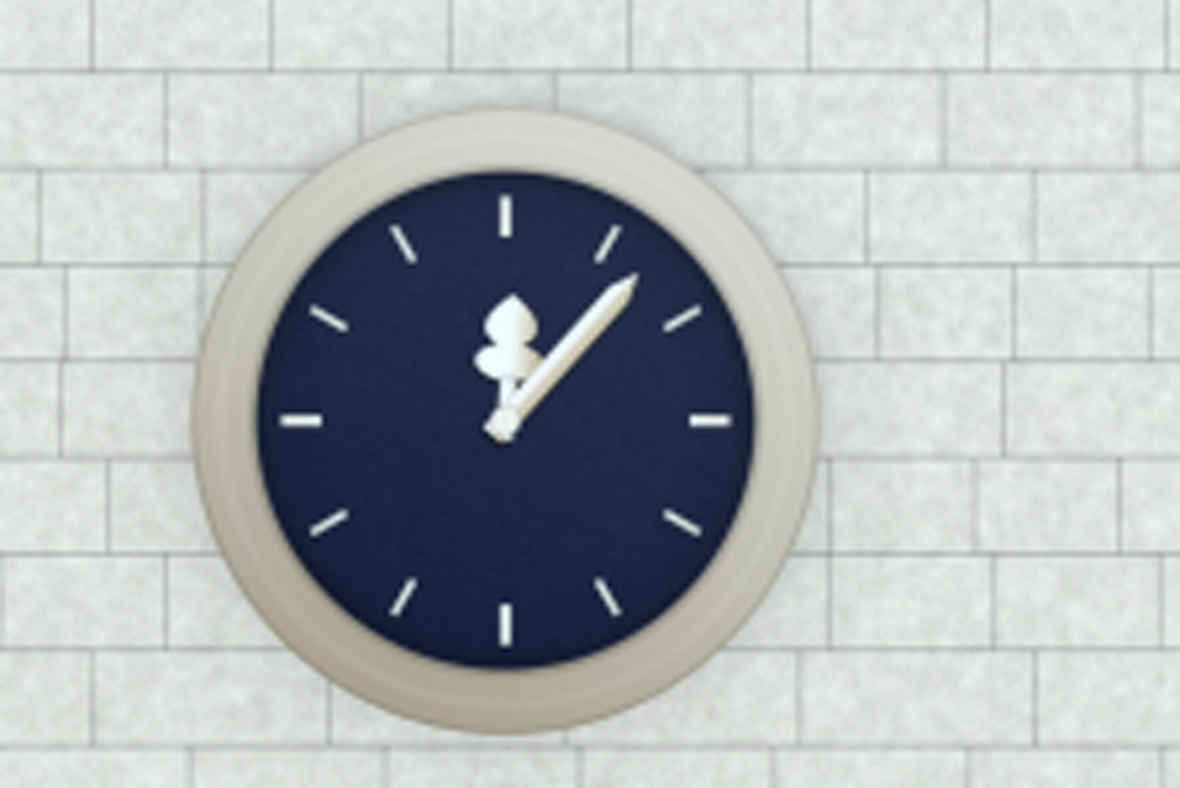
12:07
